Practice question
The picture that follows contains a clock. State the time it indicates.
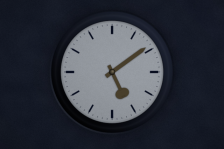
5:09
